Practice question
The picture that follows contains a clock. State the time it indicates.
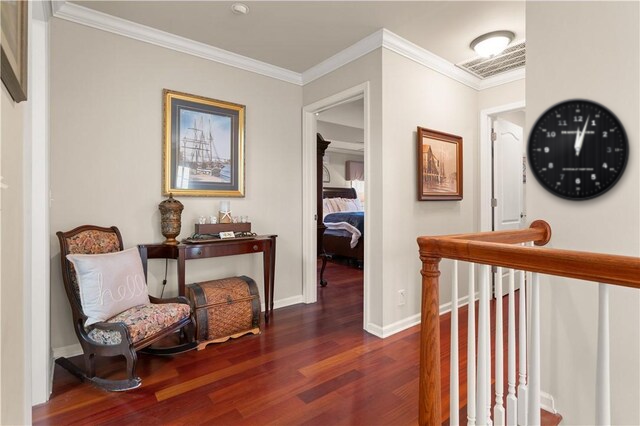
12:03
